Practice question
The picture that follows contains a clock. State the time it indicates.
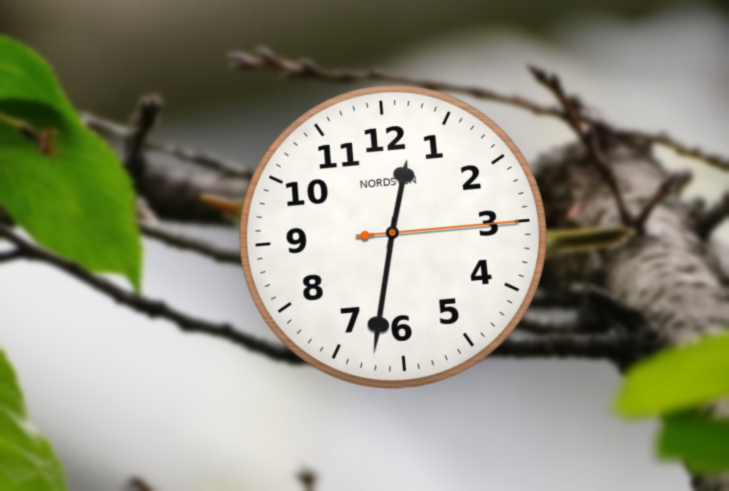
12:32:15
